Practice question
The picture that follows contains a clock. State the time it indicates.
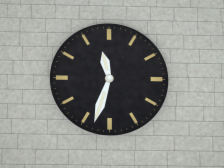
11:33
